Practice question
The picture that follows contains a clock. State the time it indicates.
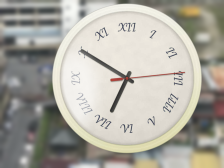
6:50:14
